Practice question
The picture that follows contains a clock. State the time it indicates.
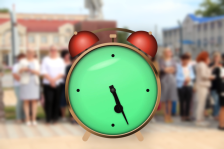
5:26
